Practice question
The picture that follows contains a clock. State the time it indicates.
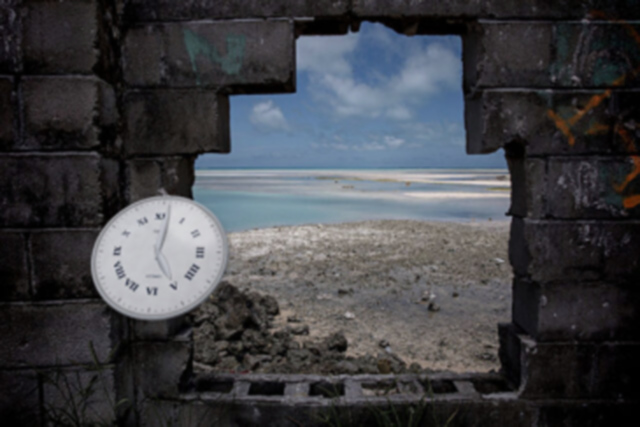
5:01
